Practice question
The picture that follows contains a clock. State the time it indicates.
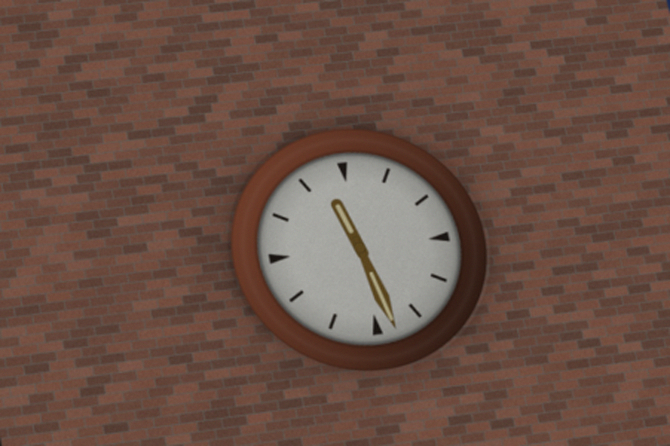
11:28
